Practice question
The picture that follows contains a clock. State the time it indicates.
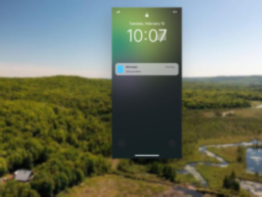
10:07
